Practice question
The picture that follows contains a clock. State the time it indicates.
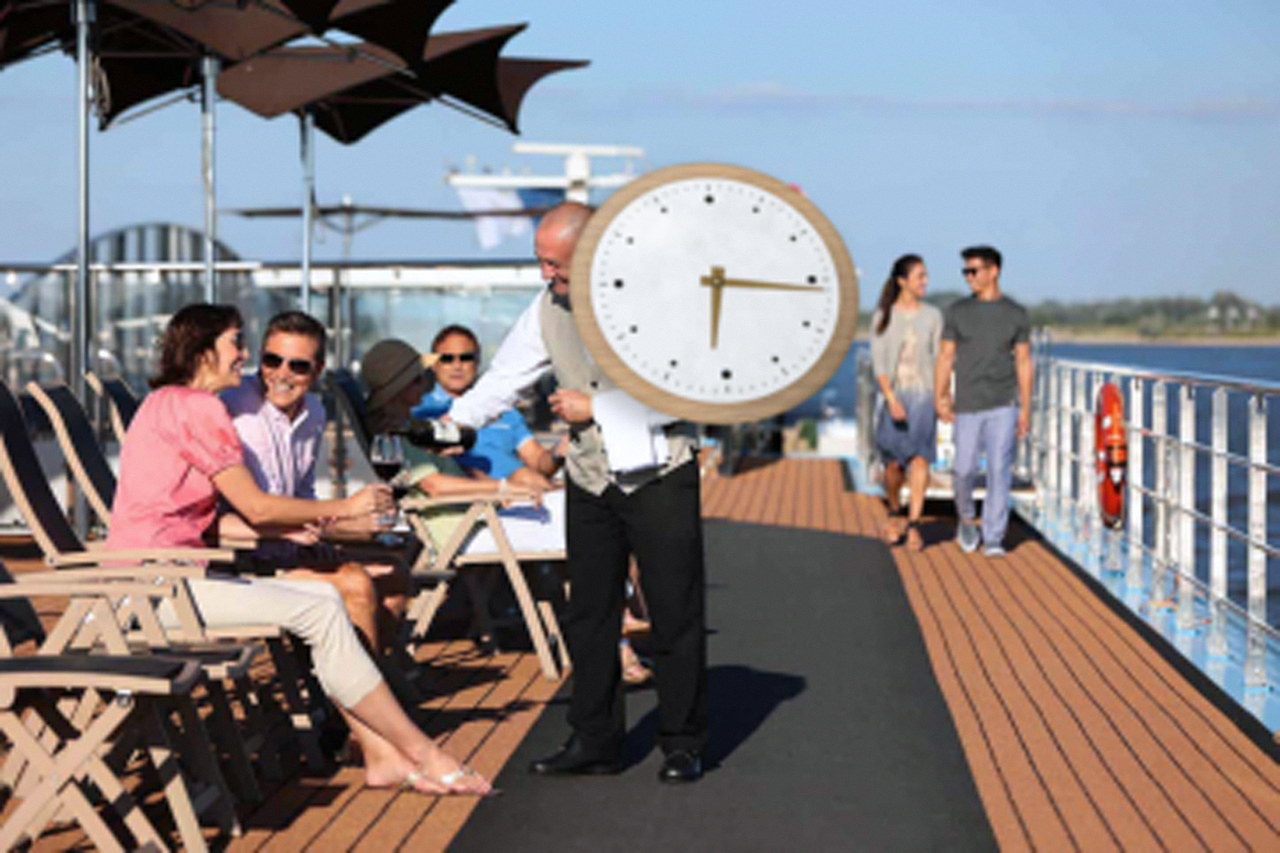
6:16
